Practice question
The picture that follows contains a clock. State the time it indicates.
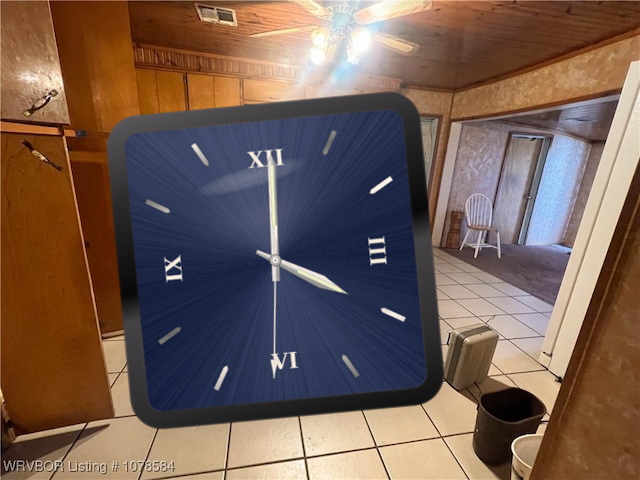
4:00:31
